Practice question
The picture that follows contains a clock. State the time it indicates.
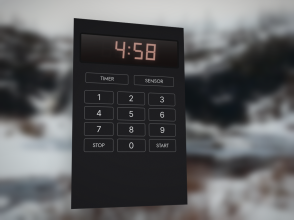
4:58
